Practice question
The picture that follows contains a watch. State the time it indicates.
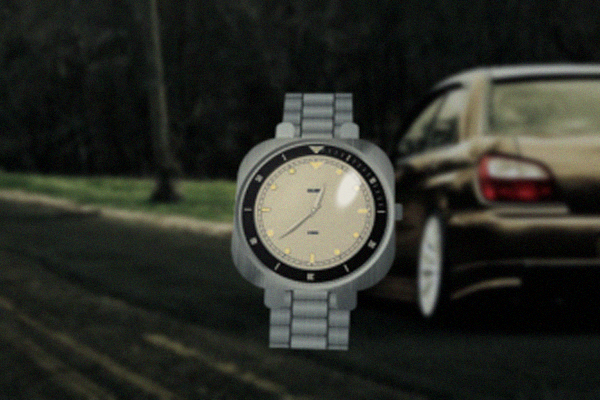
12:38
